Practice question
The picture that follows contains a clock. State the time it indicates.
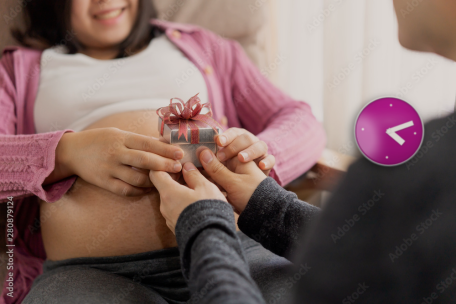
4:11
